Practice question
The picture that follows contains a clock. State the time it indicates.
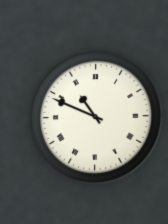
10:49
